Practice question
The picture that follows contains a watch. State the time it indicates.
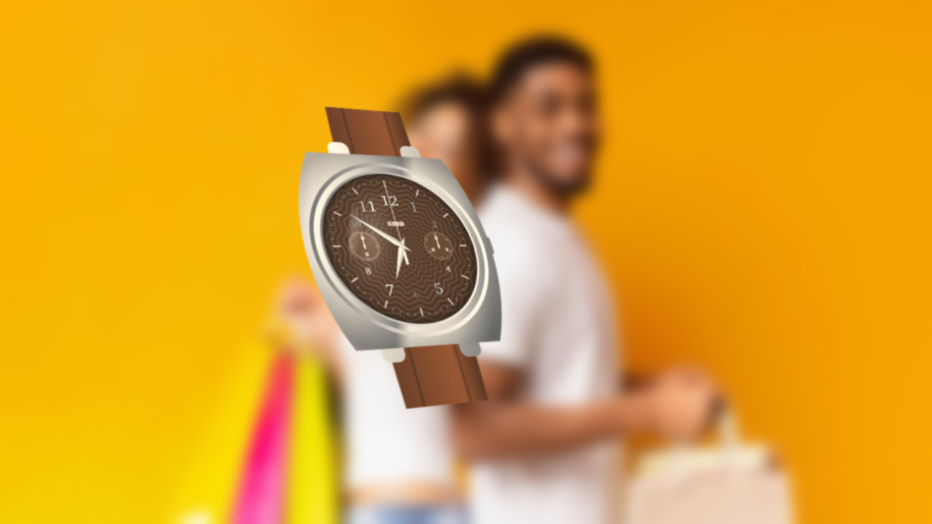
6:51
